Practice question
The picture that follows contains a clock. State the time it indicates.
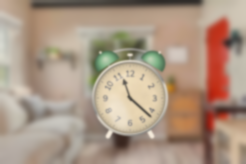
11:22
